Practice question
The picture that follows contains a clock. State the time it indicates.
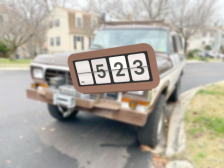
5:23
